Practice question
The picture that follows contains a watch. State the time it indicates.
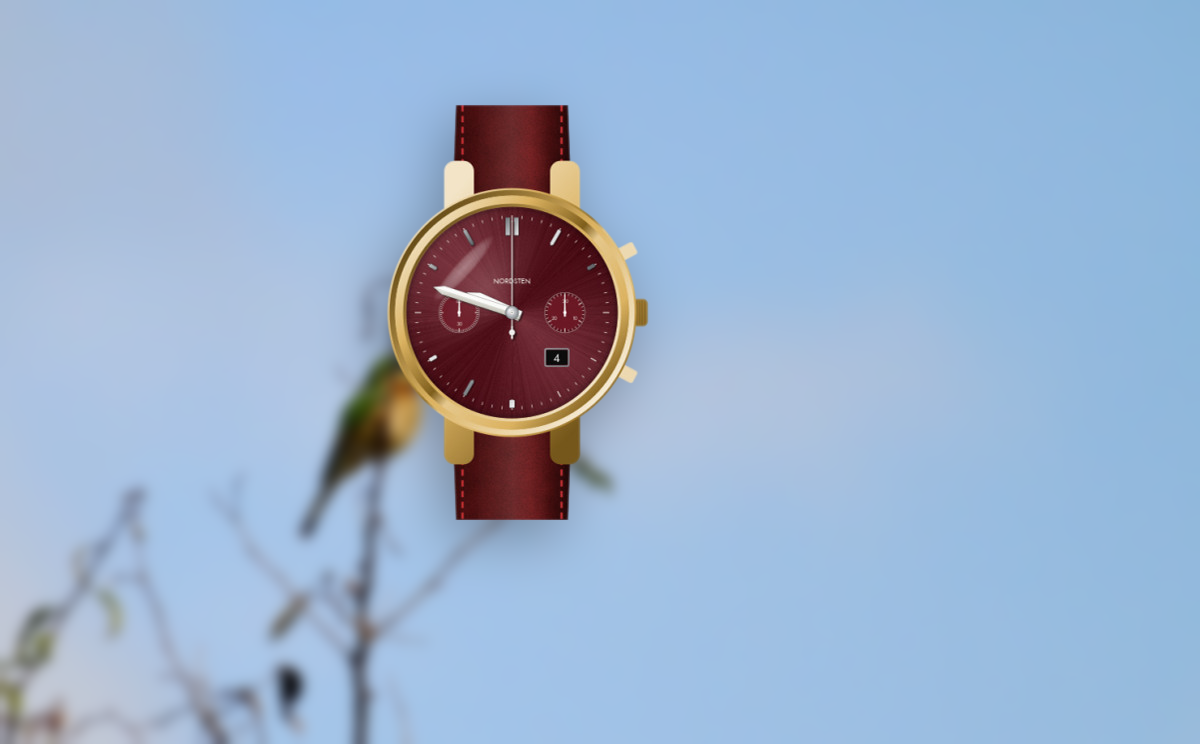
9:48
